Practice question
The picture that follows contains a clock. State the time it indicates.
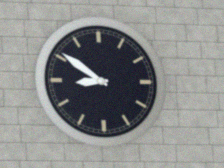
8:51
